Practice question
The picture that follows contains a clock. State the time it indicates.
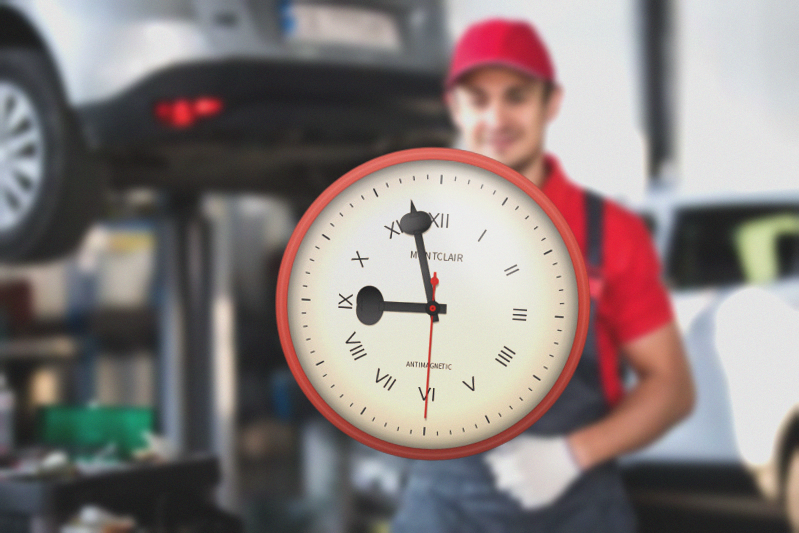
8:57:30
